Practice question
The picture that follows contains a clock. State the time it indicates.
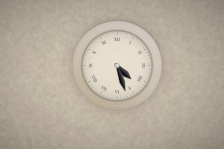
4:27
